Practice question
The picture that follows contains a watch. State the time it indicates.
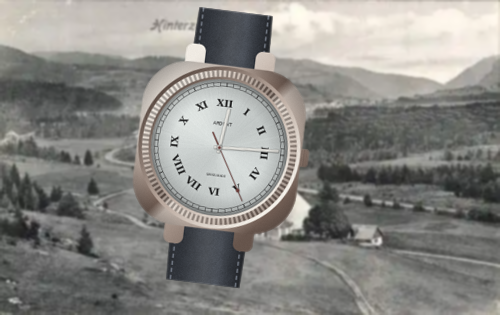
12:14:25
